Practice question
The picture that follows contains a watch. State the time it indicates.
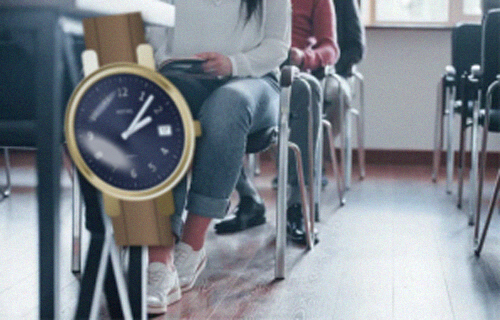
2:07
